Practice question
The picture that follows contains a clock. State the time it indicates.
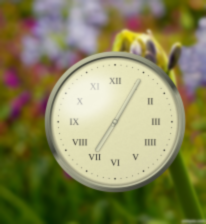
7:05
